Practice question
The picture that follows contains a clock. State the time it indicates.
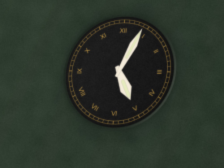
5:04
